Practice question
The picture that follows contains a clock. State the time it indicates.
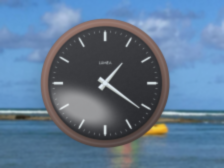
1:21
